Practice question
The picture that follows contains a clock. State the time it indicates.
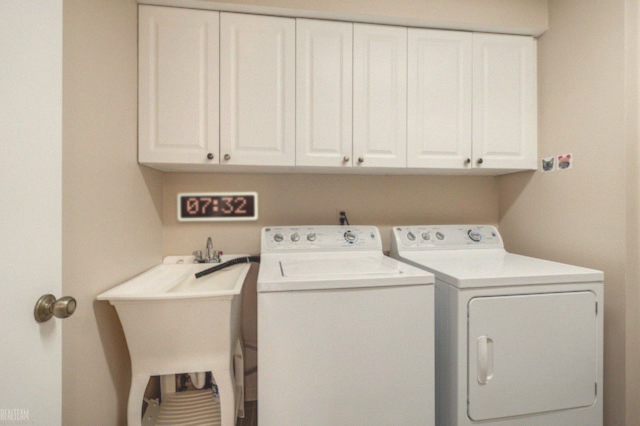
7:32
